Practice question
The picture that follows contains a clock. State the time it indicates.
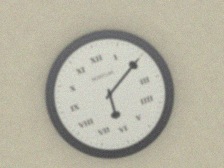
6:10
